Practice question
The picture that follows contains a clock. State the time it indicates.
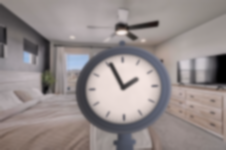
1:56
